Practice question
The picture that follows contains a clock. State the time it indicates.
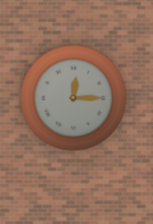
12:15
